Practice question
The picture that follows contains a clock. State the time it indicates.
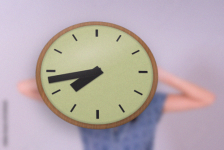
7:43
